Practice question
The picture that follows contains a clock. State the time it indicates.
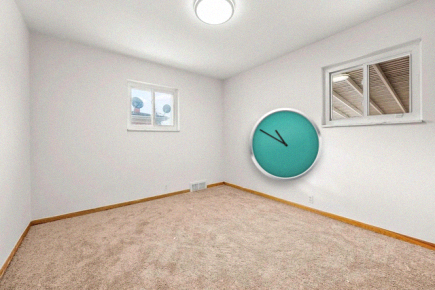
10:50
